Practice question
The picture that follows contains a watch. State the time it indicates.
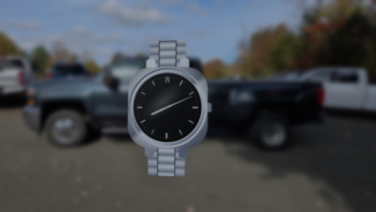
8:11
